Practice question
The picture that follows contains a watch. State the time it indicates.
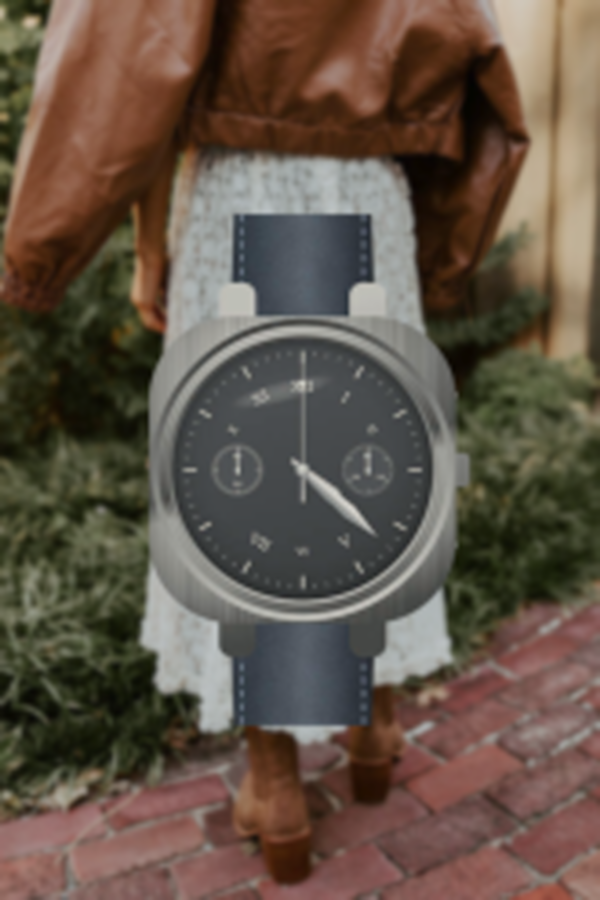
4:22
